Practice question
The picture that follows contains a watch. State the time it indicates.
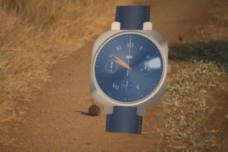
9:51
